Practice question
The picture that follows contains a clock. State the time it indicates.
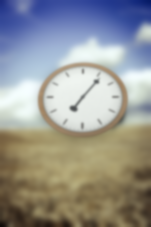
7:06
